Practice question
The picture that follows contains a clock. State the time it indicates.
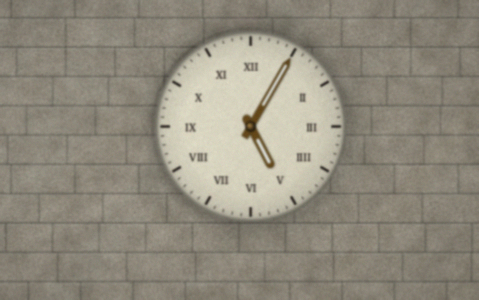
5:05
